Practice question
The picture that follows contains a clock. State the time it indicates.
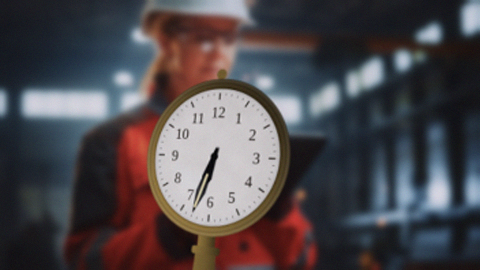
6:33
